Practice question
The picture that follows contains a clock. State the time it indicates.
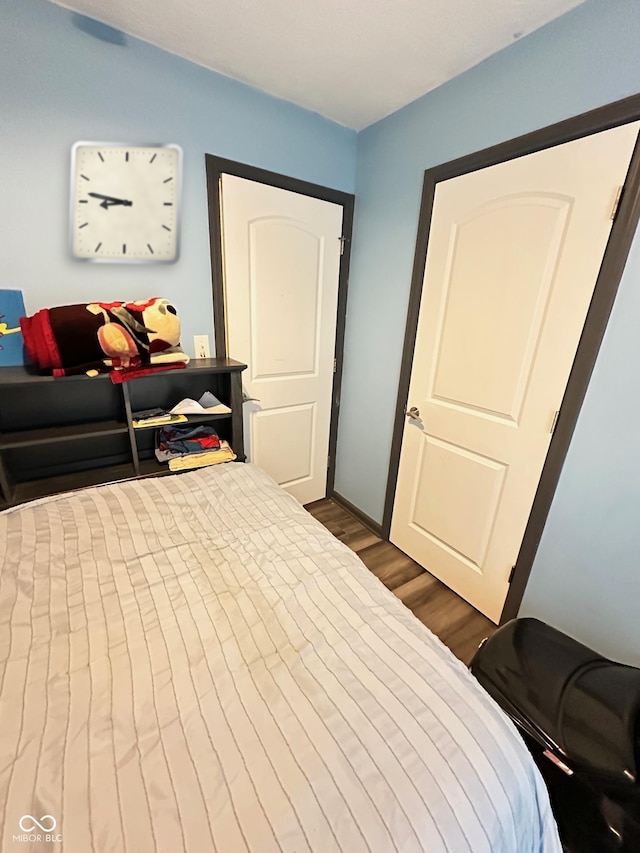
8:47
